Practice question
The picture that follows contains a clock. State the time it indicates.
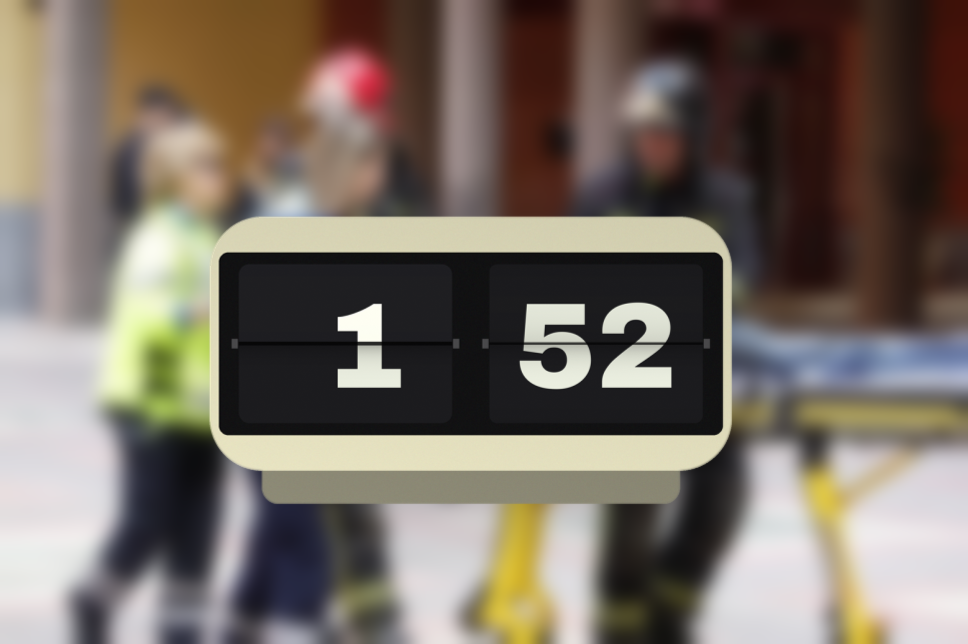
1:52
